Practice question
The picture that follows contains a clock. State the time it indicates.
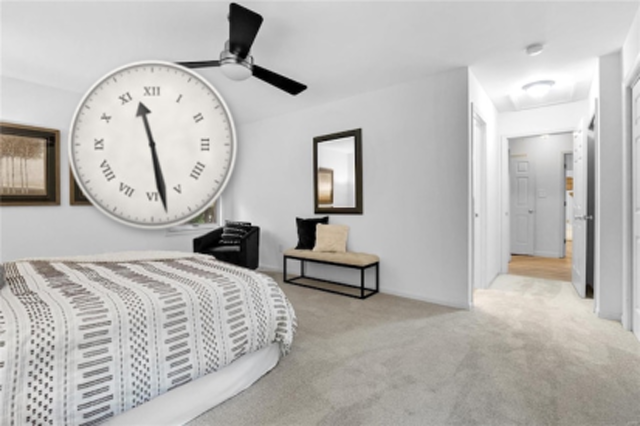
11:28
